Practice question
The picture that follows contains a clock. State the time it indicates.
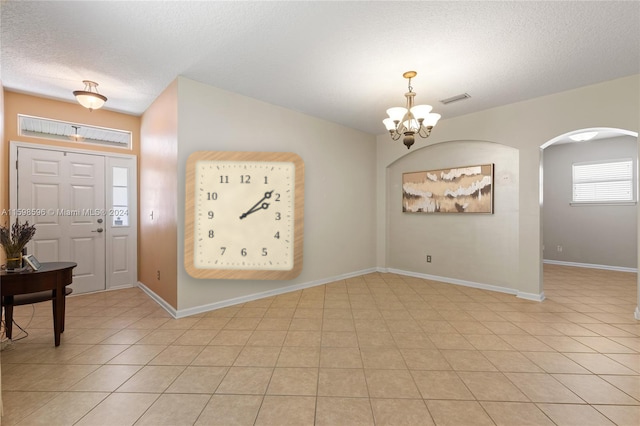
2:08
